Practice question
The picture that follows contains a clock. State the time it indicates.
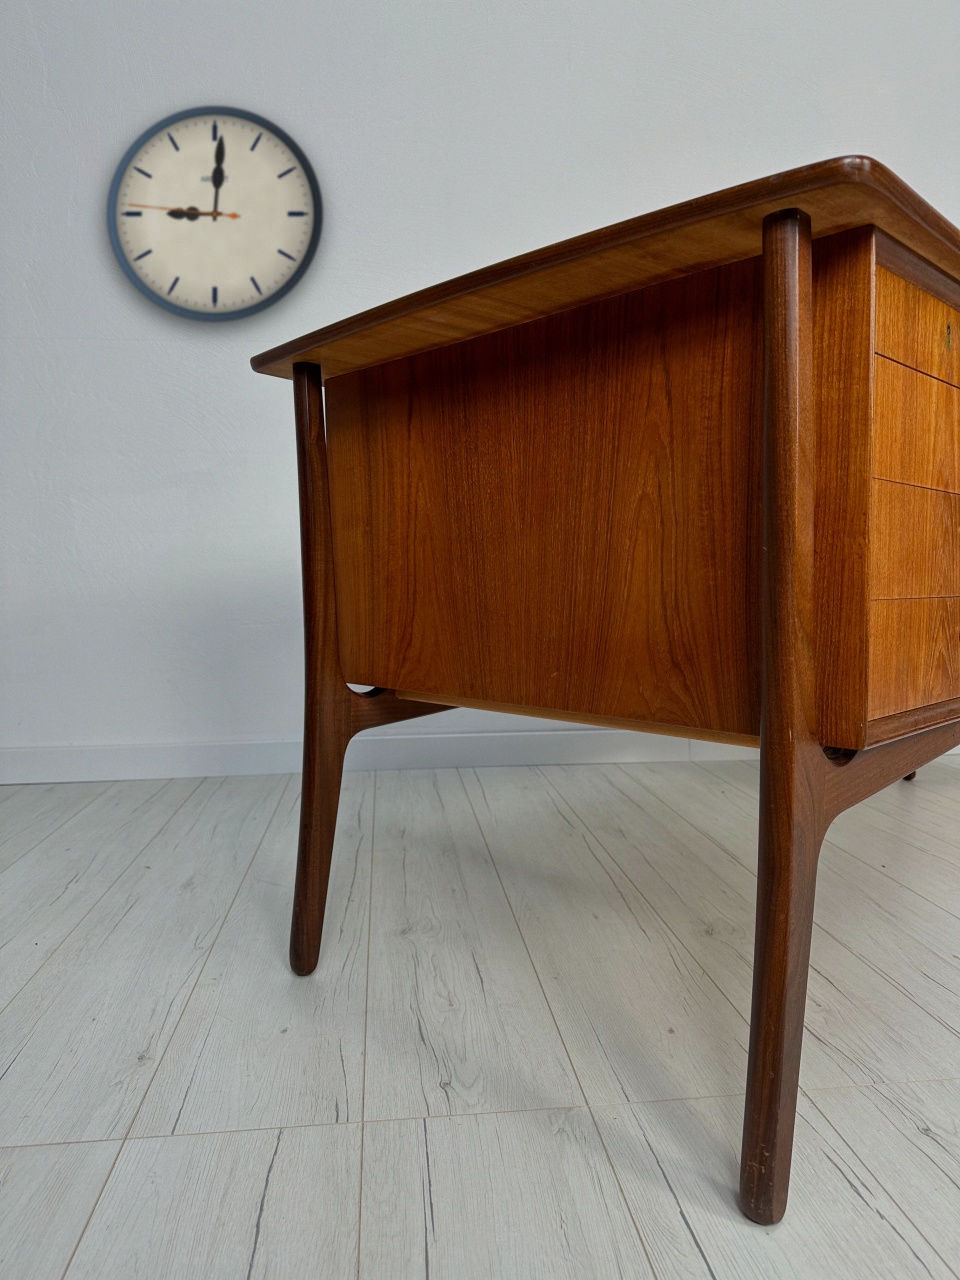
9:00:46
